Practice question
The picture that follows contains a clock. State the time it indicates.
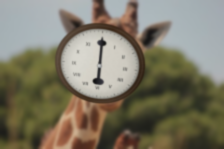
6:00
